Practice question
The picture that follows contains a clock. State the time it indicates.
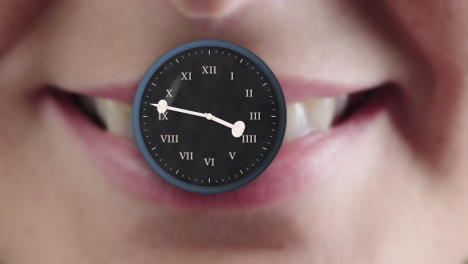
3:47
